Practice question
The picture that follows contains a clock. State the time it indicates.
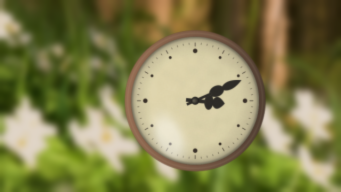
3:11
